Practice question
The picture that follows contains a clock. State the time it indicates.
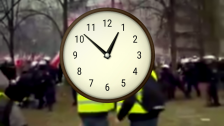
12:52
